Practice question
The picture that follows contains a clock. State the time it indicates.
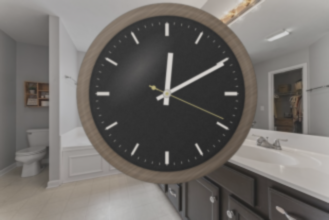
12:10:19
